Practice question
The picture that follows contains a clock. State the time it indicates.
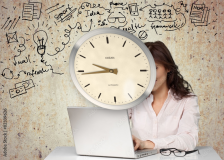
9:44
